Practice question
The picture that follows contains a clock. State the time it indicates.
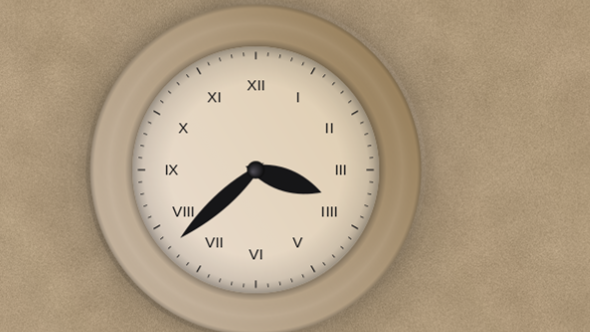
3:38
